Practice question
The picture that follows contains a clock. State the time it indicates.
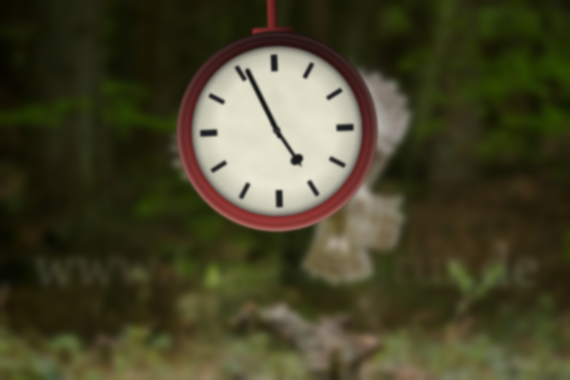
4:56
